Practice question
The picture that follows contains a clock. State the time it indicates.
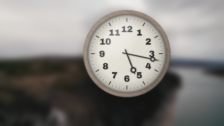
5:17
